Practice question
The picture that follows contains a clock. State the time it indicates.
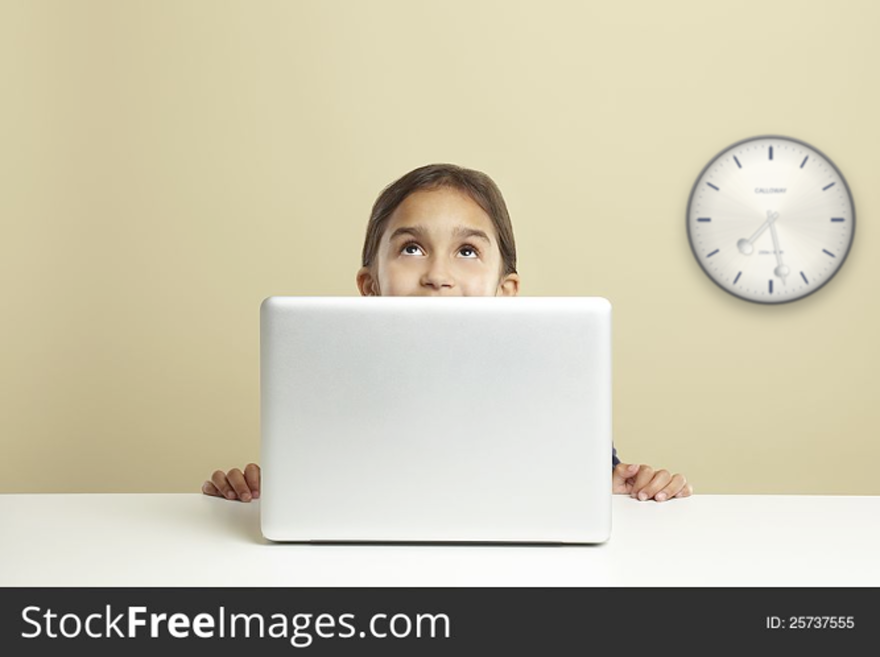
7:28
